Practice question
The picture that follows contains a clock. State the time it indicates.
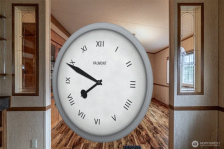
7:49
